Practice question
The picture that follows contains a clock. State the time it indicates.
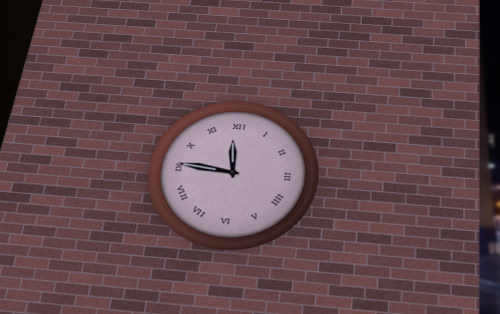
11:46
